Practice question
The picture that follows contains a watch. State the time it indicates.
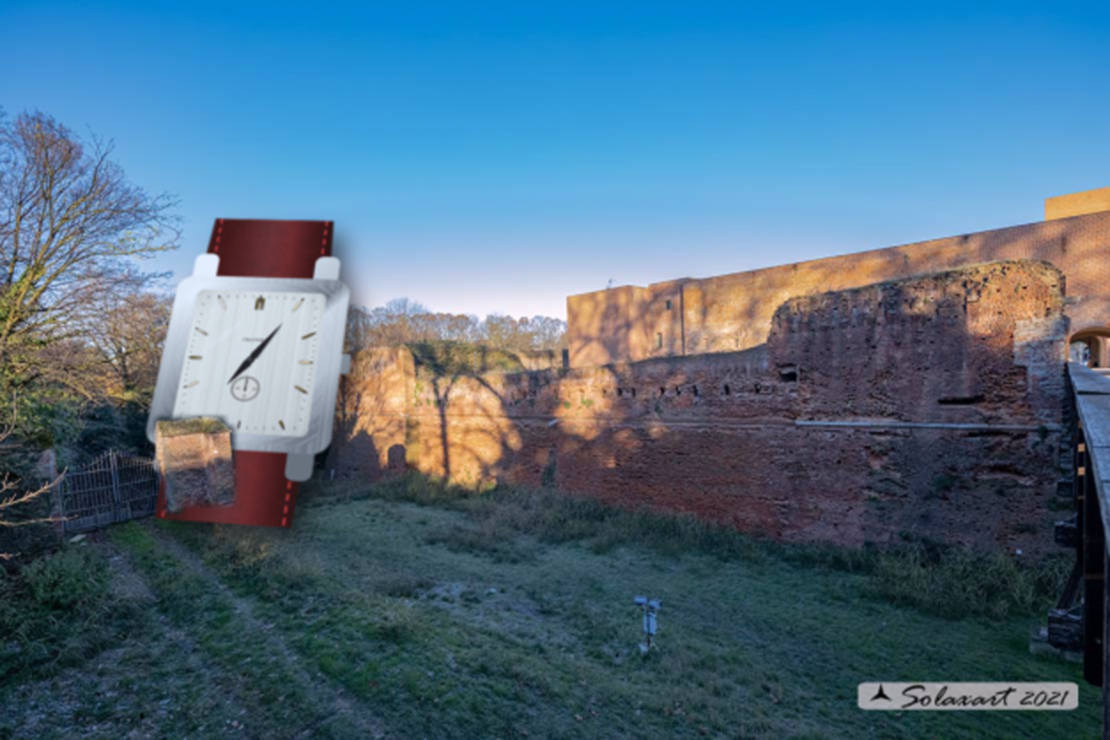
7:05
